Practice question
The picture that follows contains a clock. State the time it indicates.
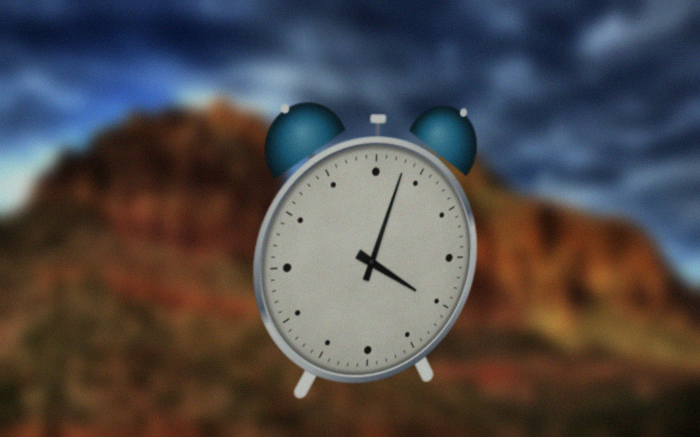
4:03
